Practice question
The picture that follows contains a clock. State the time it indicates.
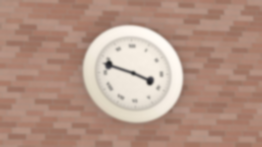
3:48
